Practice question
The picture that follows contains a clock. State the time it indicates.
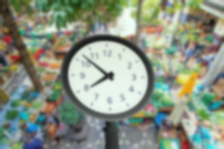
7:52
